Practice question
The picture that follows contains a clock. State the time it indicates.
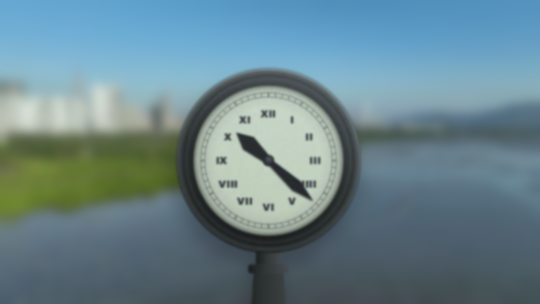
10:22
